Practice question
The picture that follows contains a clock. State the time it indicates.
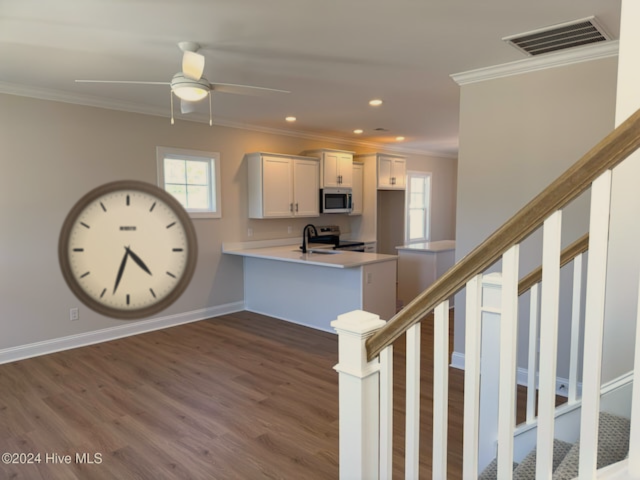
4:33
